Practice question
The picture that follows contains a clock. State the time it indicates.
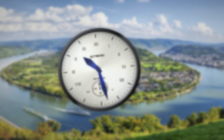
10:28
